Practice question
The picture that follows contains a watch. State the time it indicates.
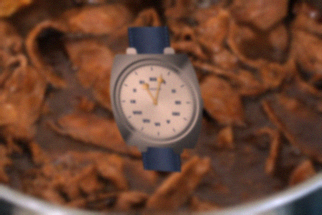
11:03
